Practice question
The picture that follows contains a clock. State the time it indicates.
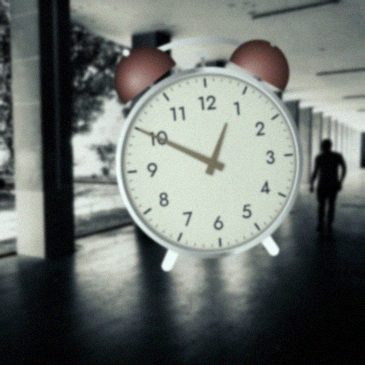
12:50
